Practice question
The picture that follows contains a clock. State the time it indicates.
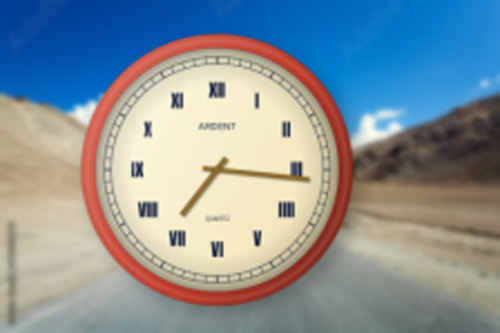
7:16
